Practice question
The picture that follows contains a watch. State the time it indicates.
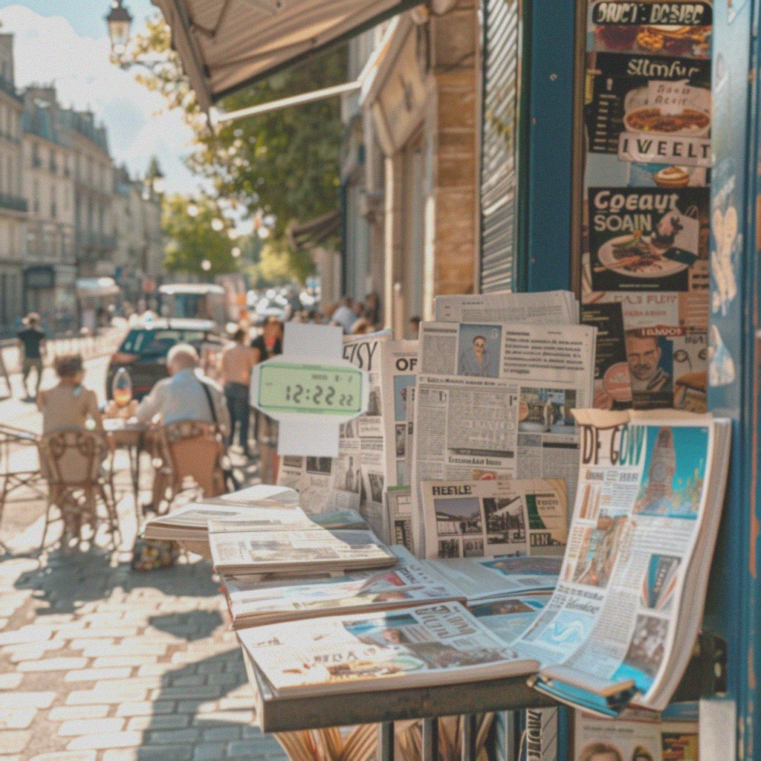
12:22:22
